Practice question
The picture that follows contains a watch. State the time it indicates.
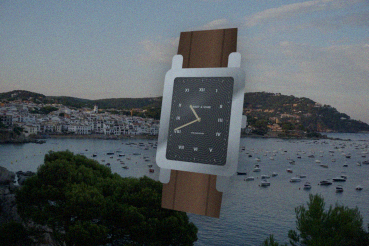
10:41
